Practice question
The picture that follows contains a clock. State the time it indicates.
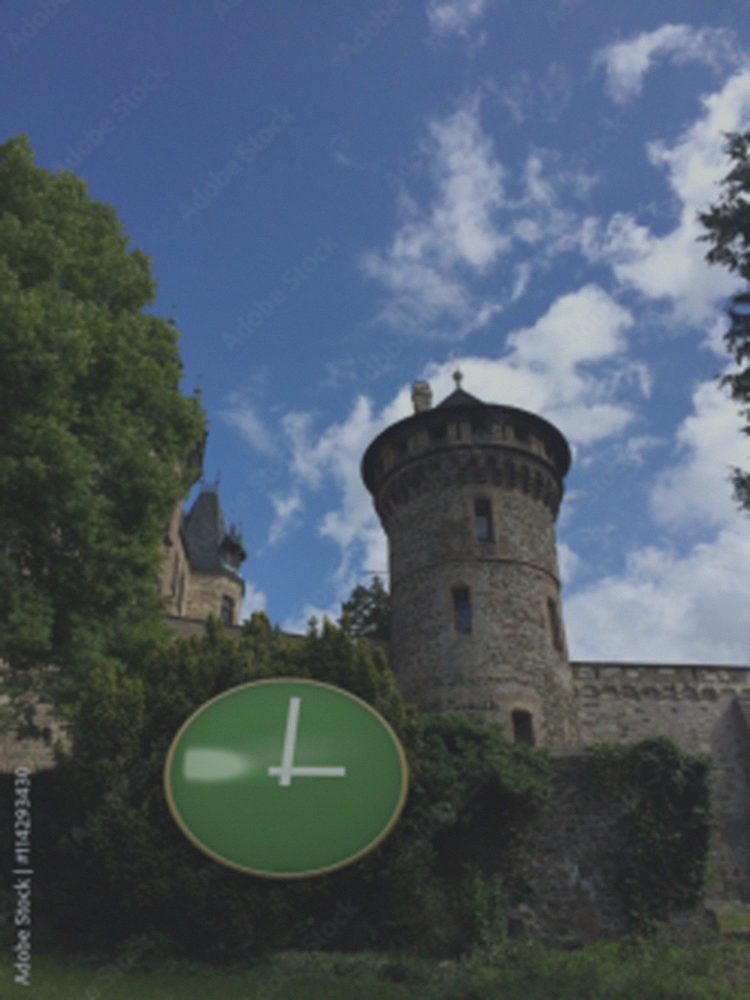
3:01
